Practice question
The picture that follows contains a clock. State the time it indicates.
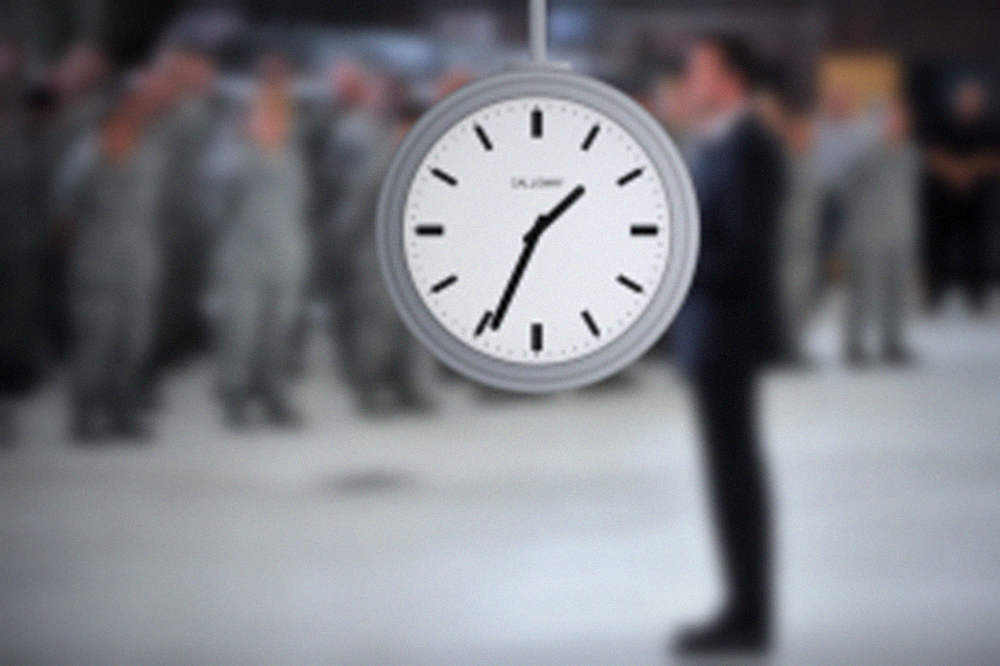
1:34
